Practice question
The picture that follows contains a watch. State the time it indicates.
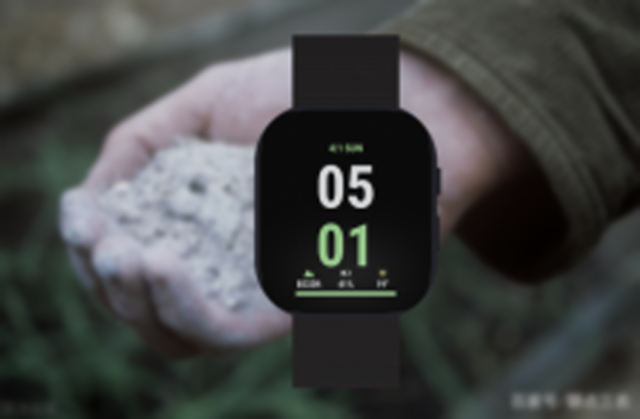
5:01
